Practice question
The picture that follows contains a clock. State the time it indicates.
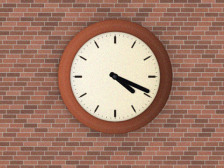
4:19
